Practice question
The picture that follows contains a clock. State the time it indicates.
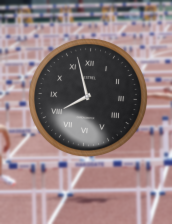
7:57
